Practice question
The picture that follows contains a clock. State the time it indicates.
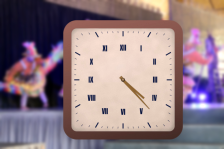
4:23
